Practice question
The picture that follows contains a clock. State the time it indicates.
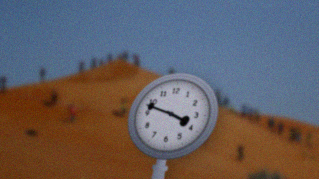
3:48
